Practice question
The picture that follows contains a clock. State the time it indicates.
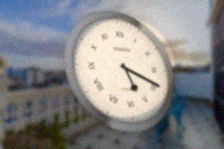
5:19
